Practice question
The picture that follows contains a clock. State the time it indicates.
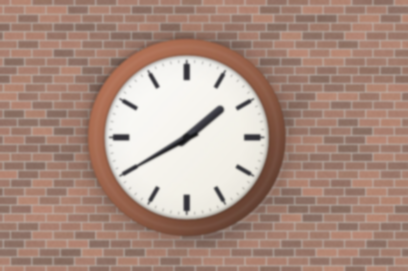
1:40
